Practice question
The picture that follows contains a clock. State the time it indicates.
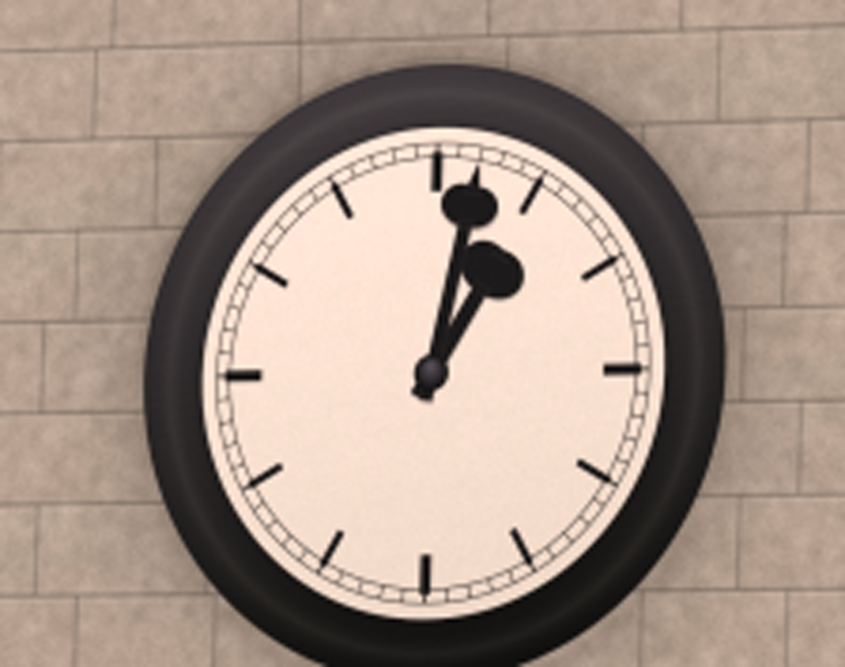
1:02
